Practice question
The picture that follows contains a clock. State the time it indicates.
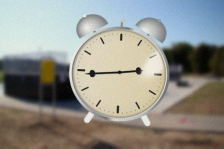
2:44
